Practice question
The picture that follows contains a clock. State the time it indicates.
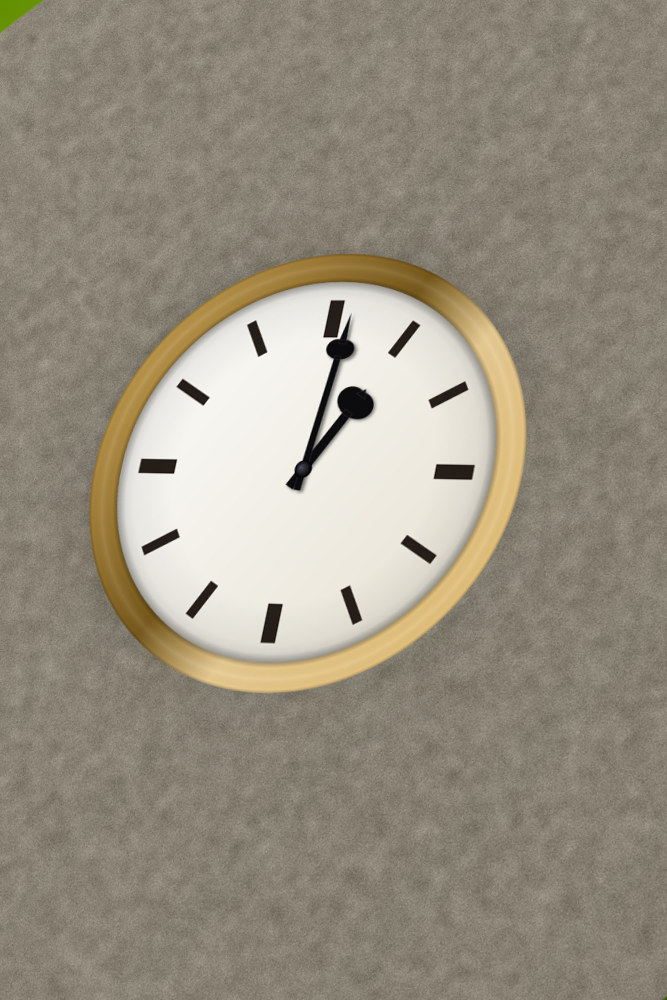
1:01
